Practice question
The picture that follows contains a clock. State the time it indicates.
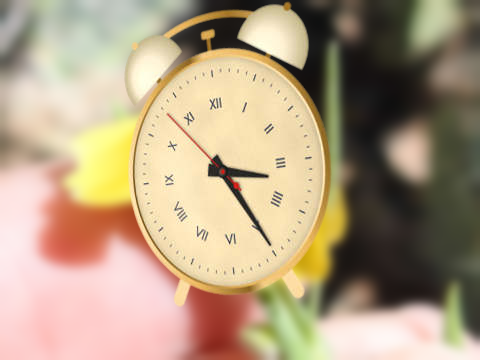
3:24:53
